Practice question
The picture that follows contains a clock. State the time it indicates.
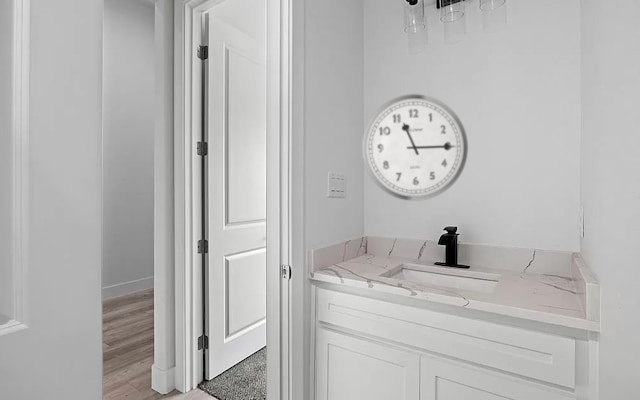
11:15
